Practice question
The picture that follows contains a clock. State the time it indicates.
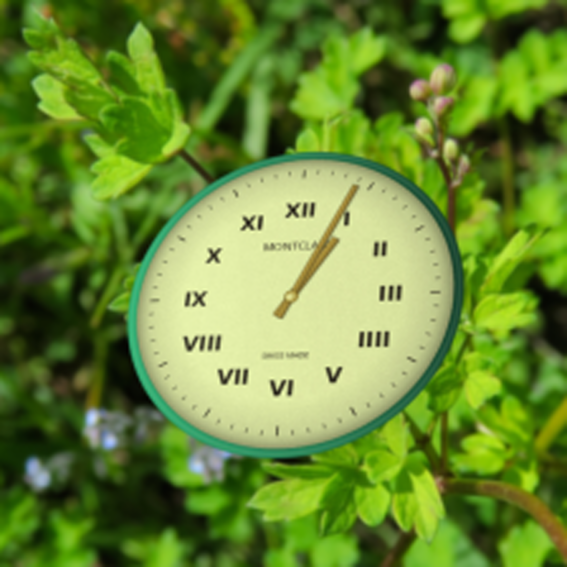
1:04
